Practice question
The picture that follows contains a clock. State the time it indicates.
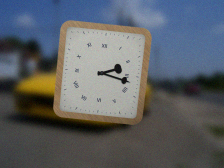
2:17
